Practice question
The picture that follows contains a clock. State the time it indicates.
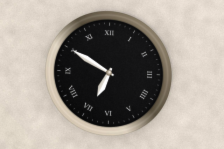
6:50
